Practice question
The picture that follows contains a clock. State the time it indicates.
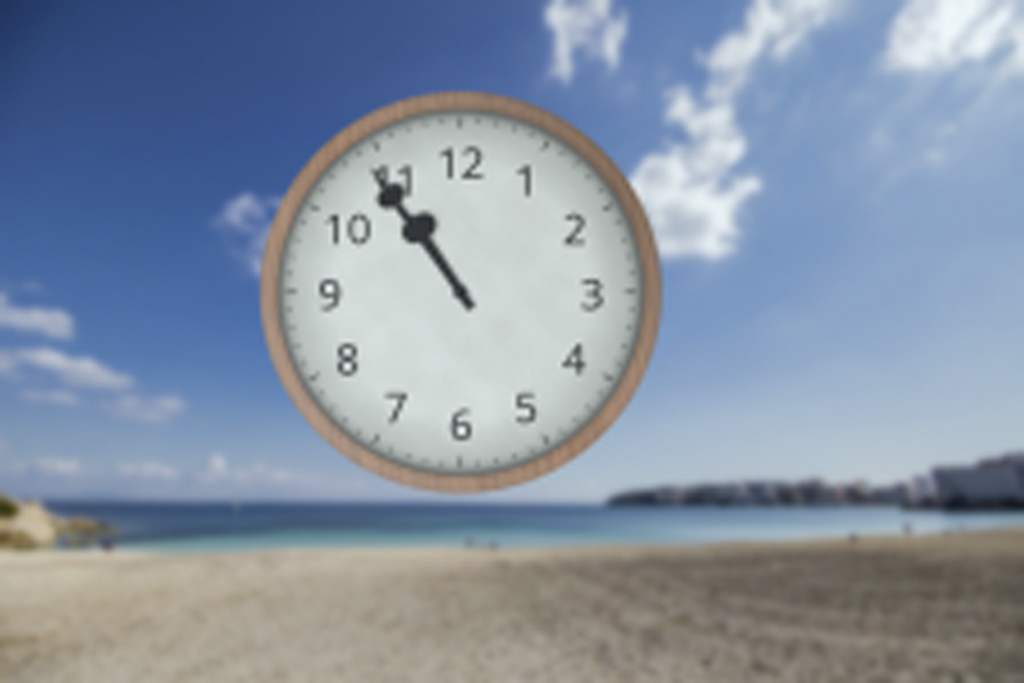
10:54
